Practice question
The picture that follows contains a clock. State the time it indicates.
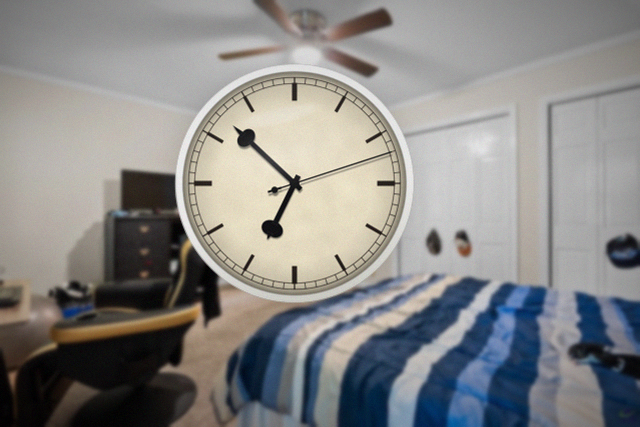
6:52:12
